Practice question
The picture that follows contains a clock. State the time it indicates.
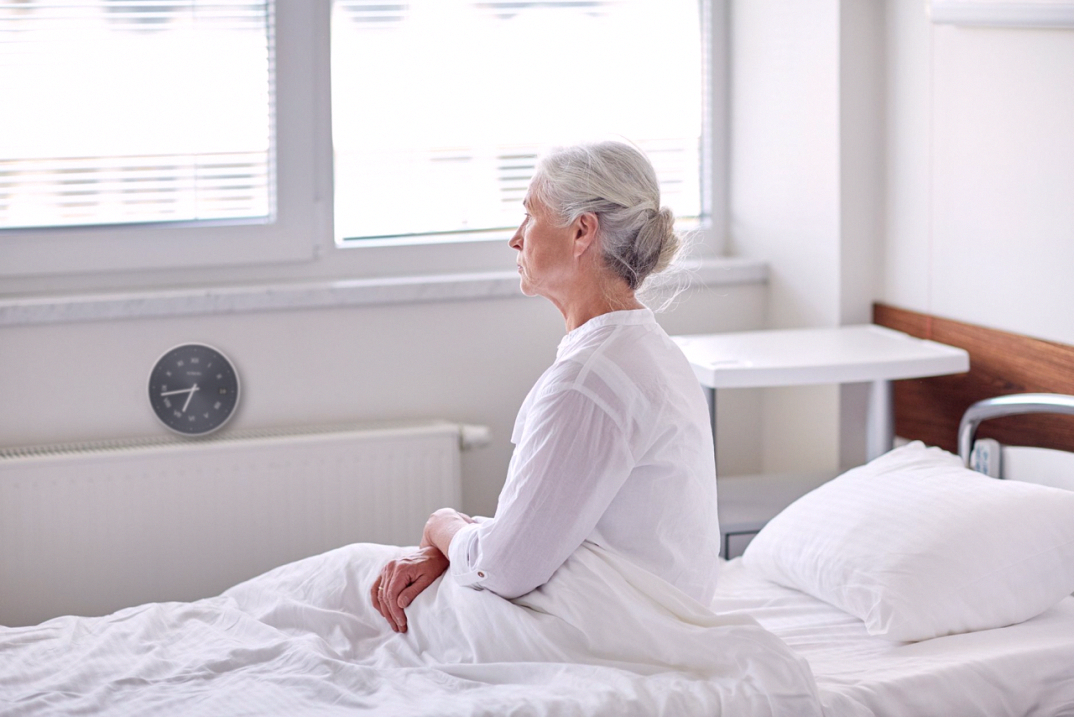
6:43
